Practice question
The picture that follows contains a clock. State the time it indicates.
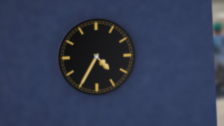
4:35
